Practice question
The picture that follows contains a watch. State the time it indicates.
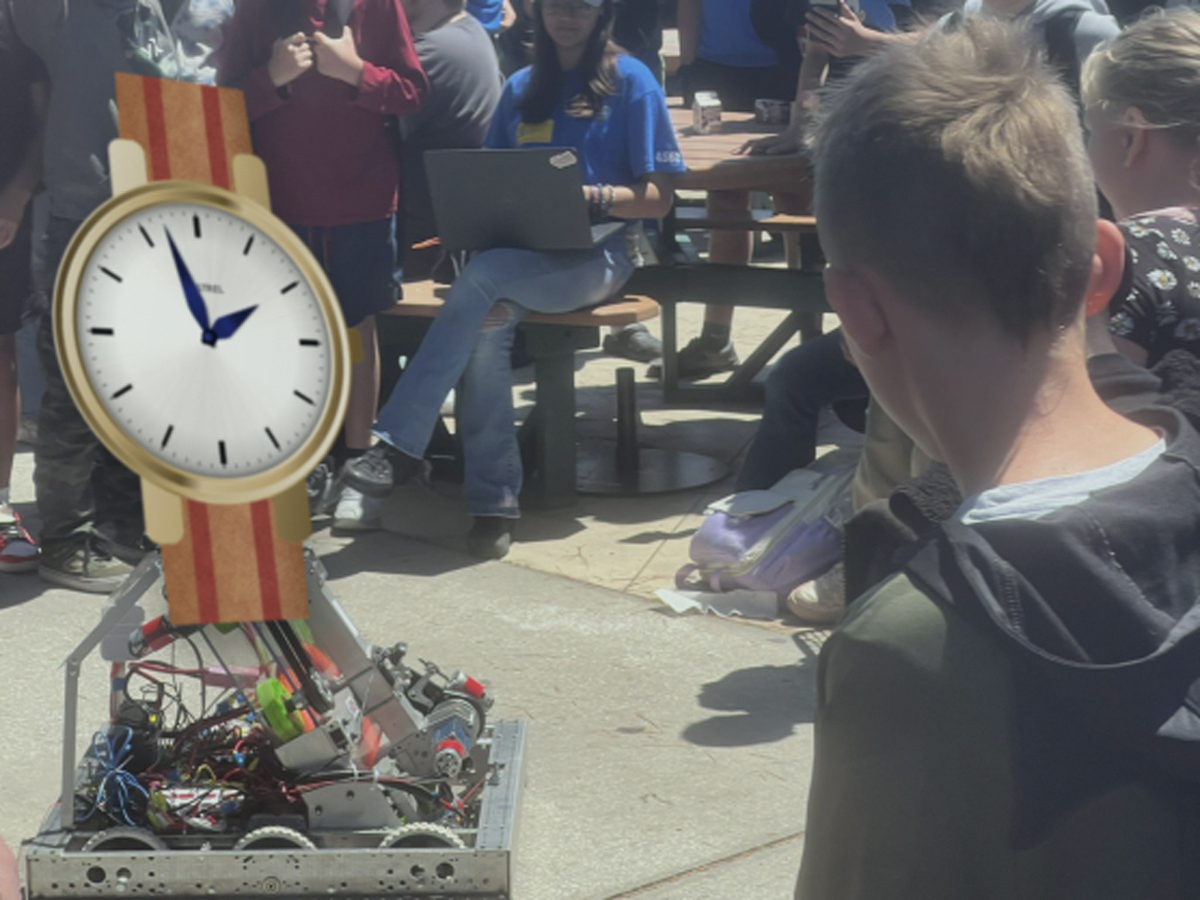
1:57
